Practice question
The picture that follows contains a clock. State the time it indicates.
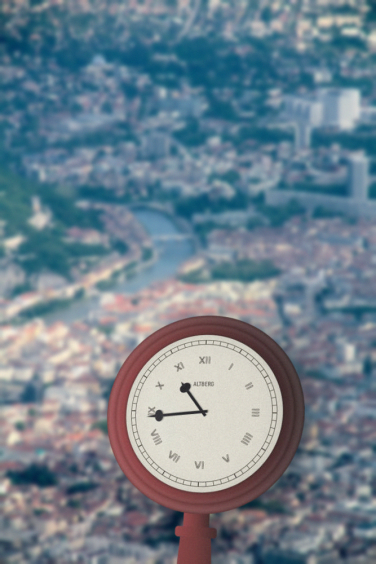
10:44
